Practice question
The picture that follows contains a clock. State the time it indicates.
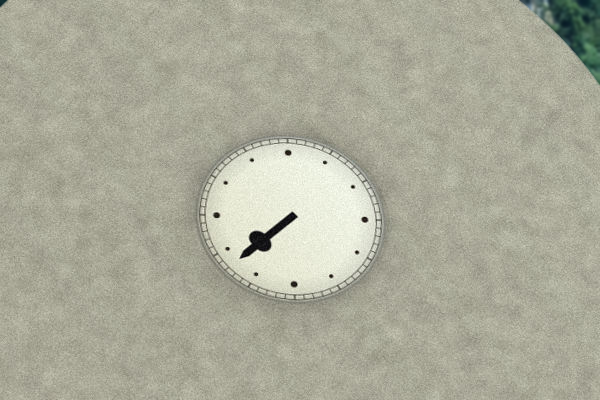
7:38
